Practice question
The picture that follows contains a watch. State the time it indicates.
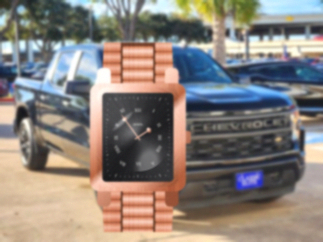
1:54
